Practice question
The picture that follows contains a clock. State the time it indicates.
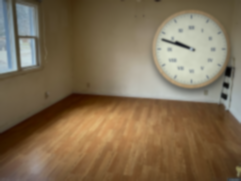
9:48
